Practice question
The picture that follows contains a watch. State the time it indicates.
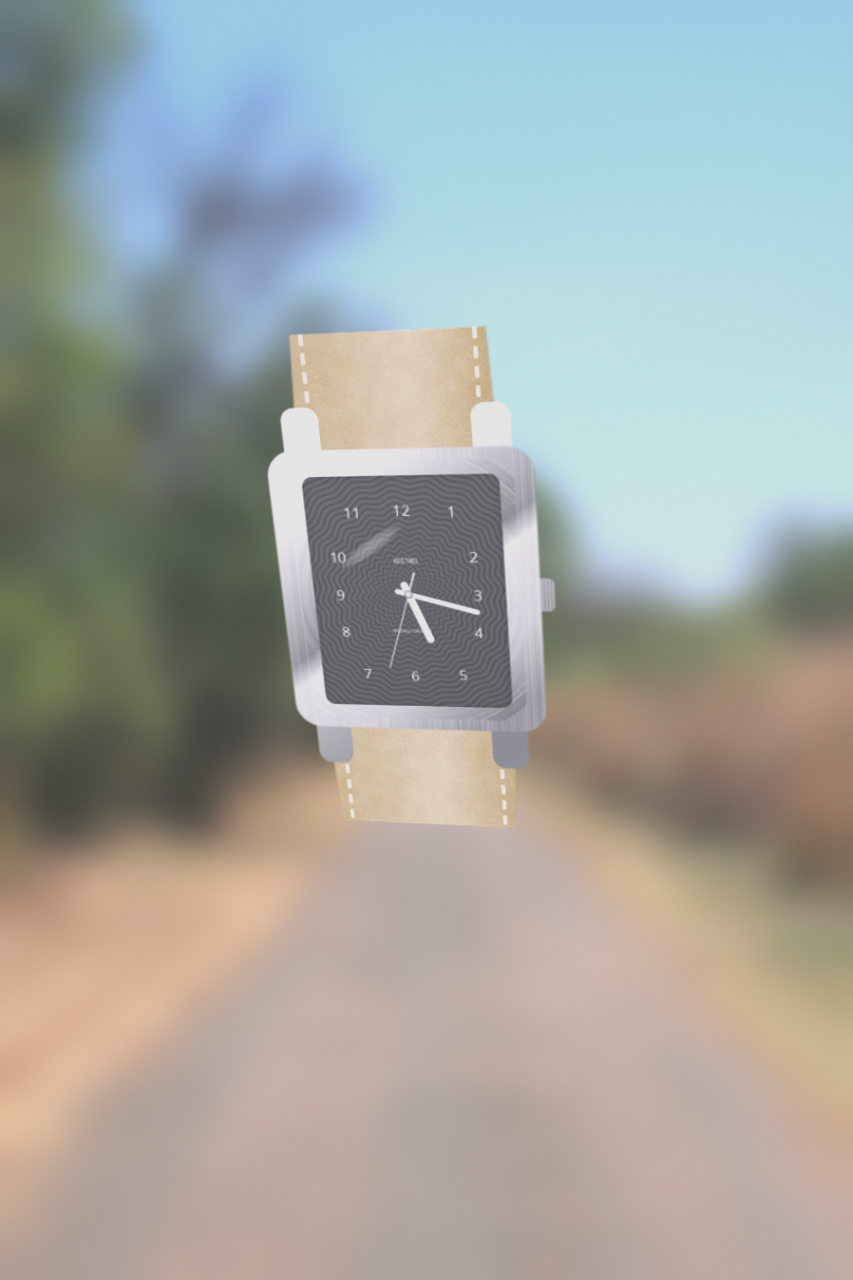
5:17:33
